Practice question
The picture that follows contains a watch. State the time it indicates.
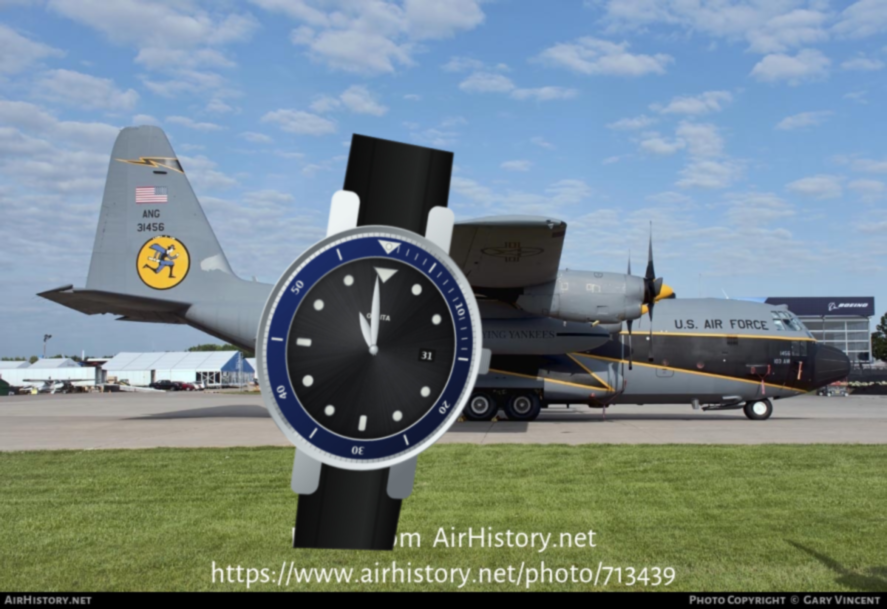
10:59
